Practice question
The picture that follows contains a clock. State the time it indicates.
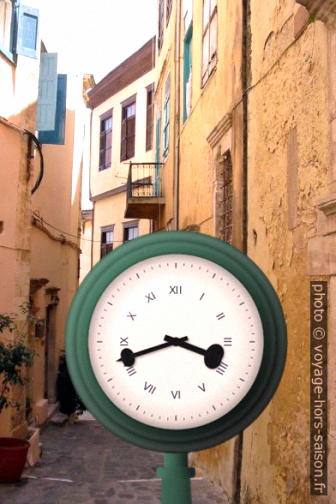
3:42
